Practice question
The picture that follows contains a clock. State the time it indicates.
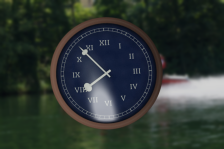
7:53
